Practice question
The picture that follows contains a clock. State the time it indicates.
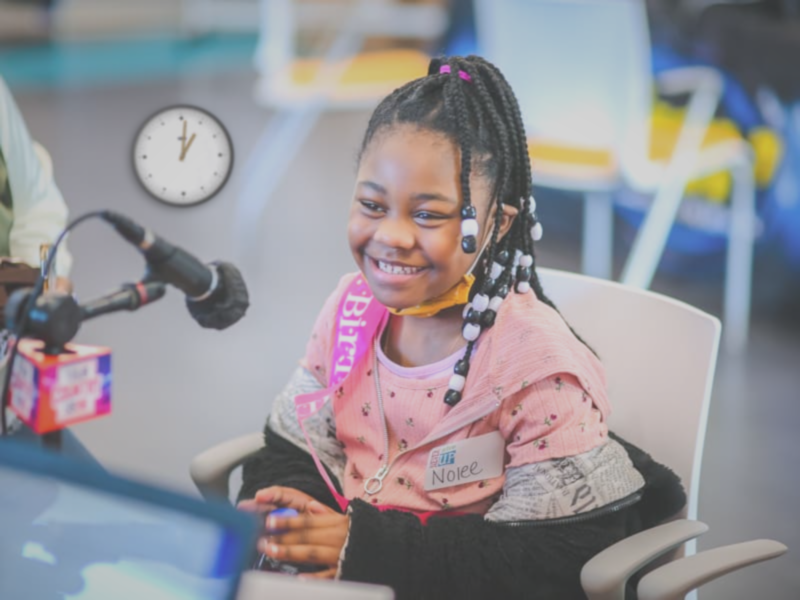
1:01
